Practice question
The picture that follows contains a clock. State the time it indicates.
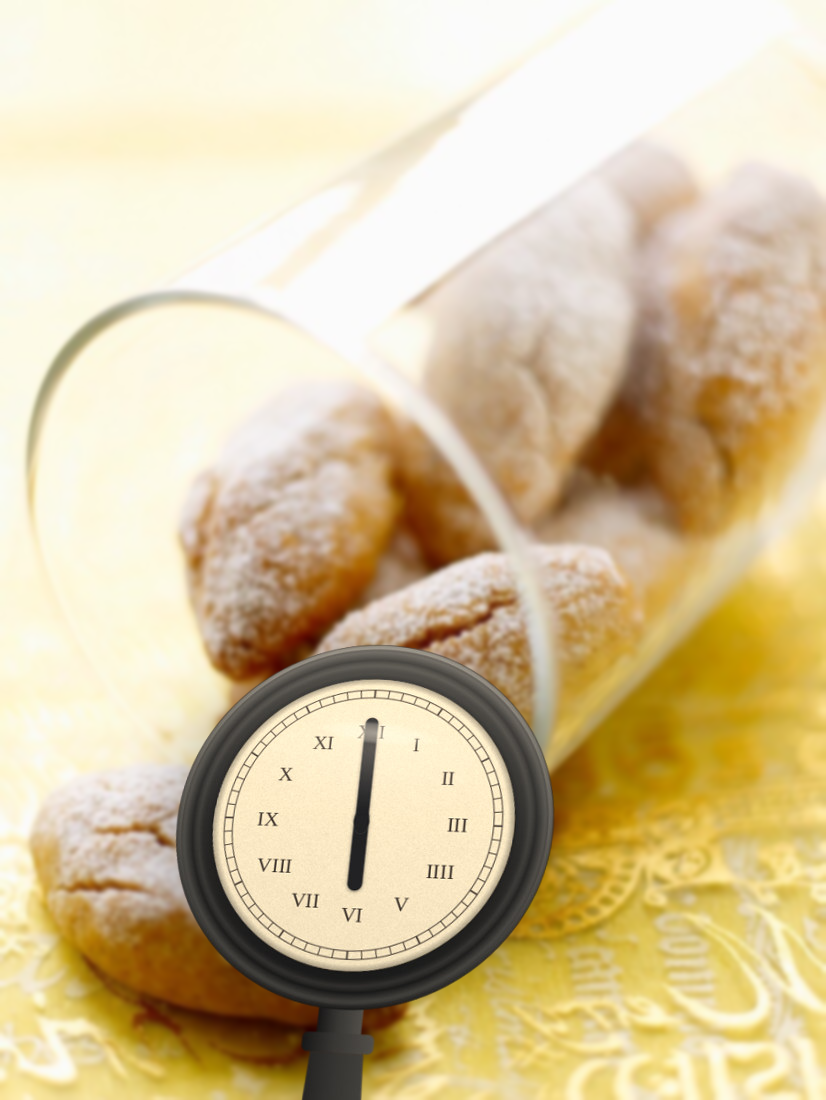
6:00
